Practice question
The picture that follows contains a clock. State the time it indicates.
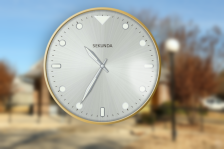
10:35
